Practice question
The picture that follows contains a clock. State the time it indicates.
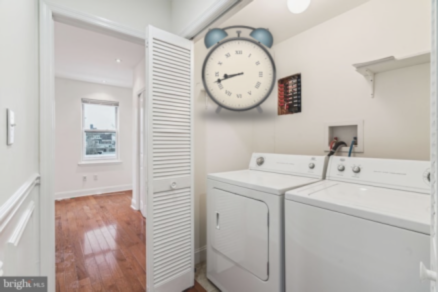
8:42
